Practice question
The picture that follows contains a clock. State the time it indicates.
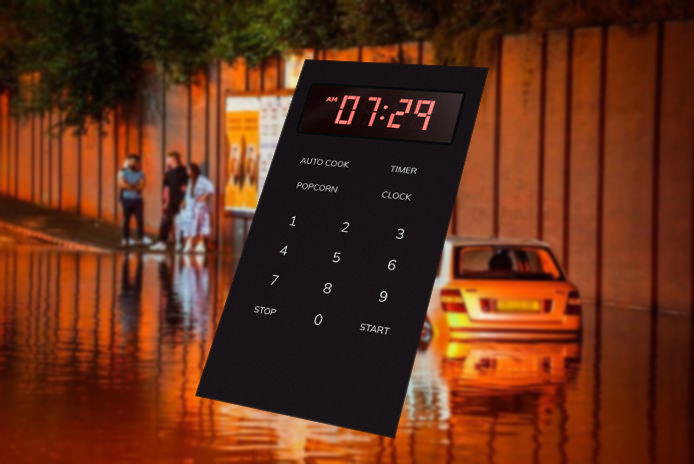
7:29
